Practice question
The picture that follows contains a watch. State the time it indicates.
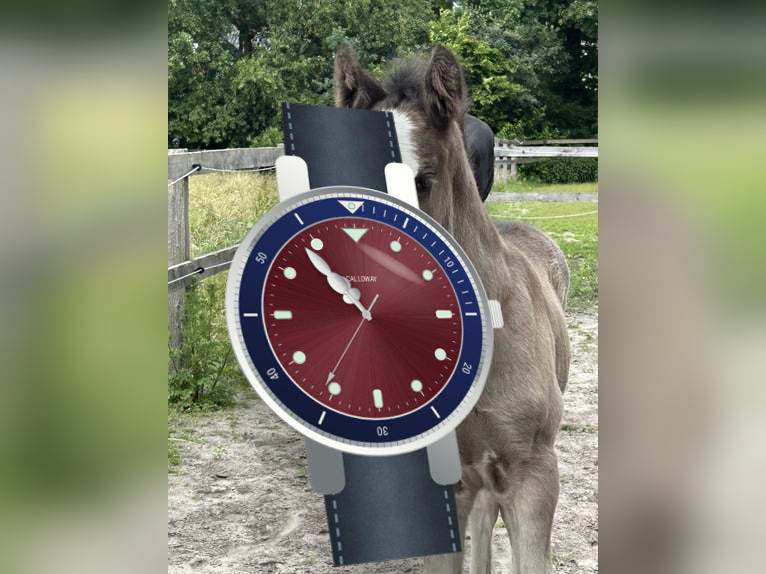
10:53:36
